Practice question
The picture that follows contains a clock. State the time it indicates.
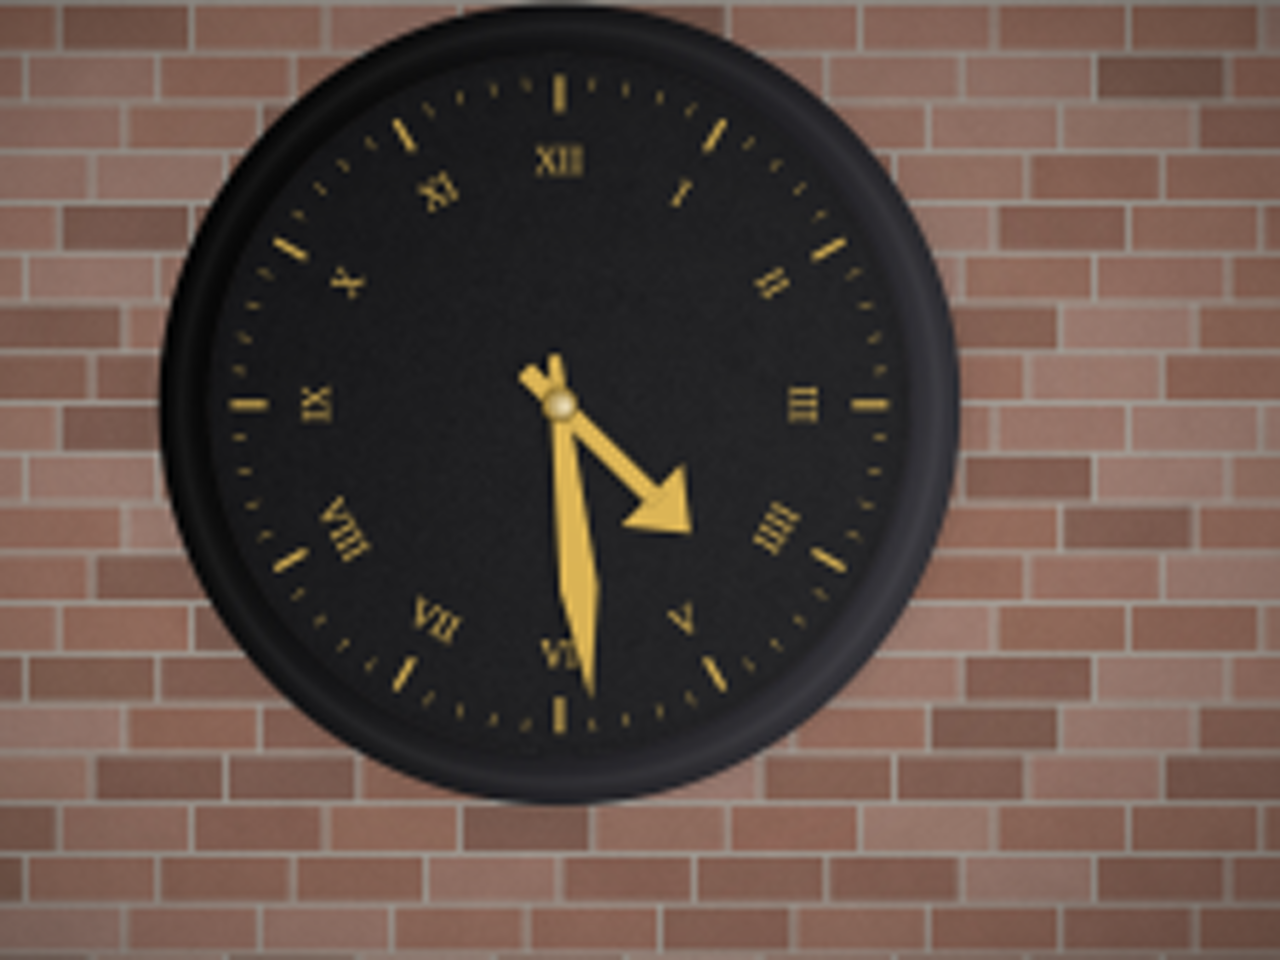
4:29
